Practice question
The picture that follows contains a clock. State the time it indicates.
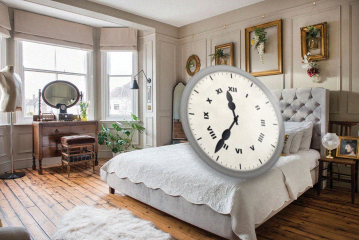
11:36
